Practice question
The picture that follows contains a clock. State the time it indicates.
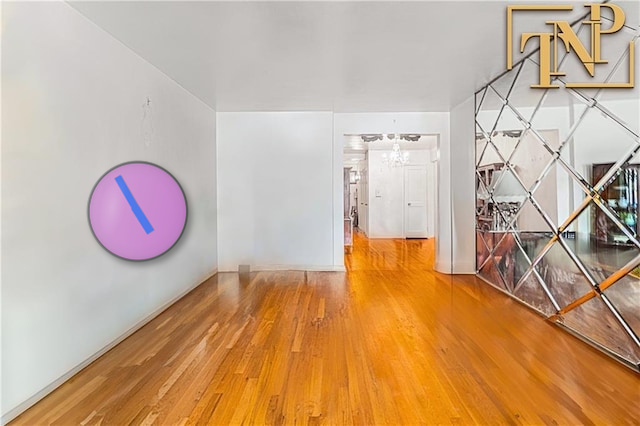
4:55
